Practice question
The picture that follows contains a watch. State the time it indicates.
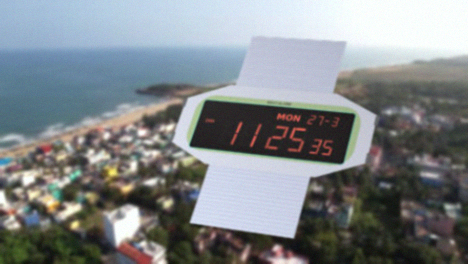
11:25:35
